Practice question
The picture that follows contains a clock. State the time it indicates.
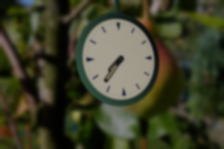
7:37
